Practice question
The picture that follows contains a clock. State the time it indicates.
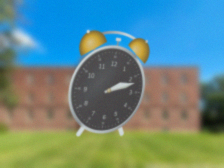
2:12
